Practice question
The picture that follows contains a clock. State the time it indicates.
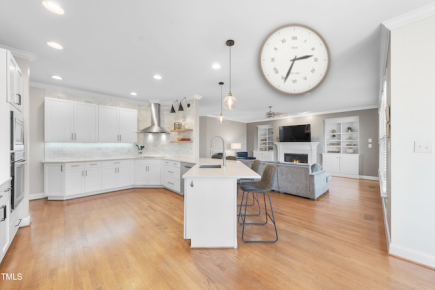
2:34
